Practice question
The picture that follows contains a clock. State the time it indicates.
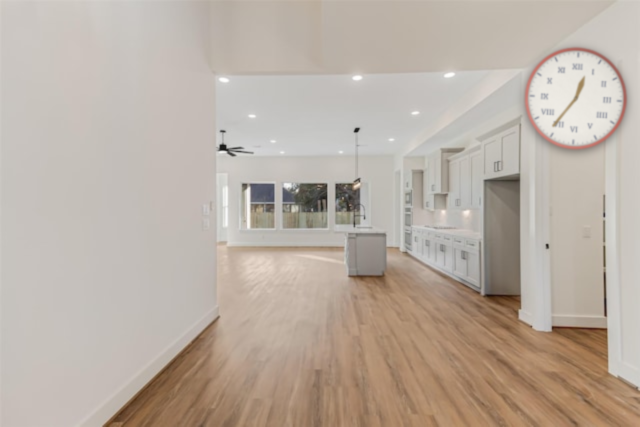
12:36
